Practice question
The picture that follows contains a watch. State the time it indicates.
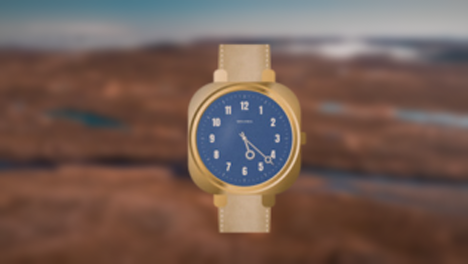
5:22
